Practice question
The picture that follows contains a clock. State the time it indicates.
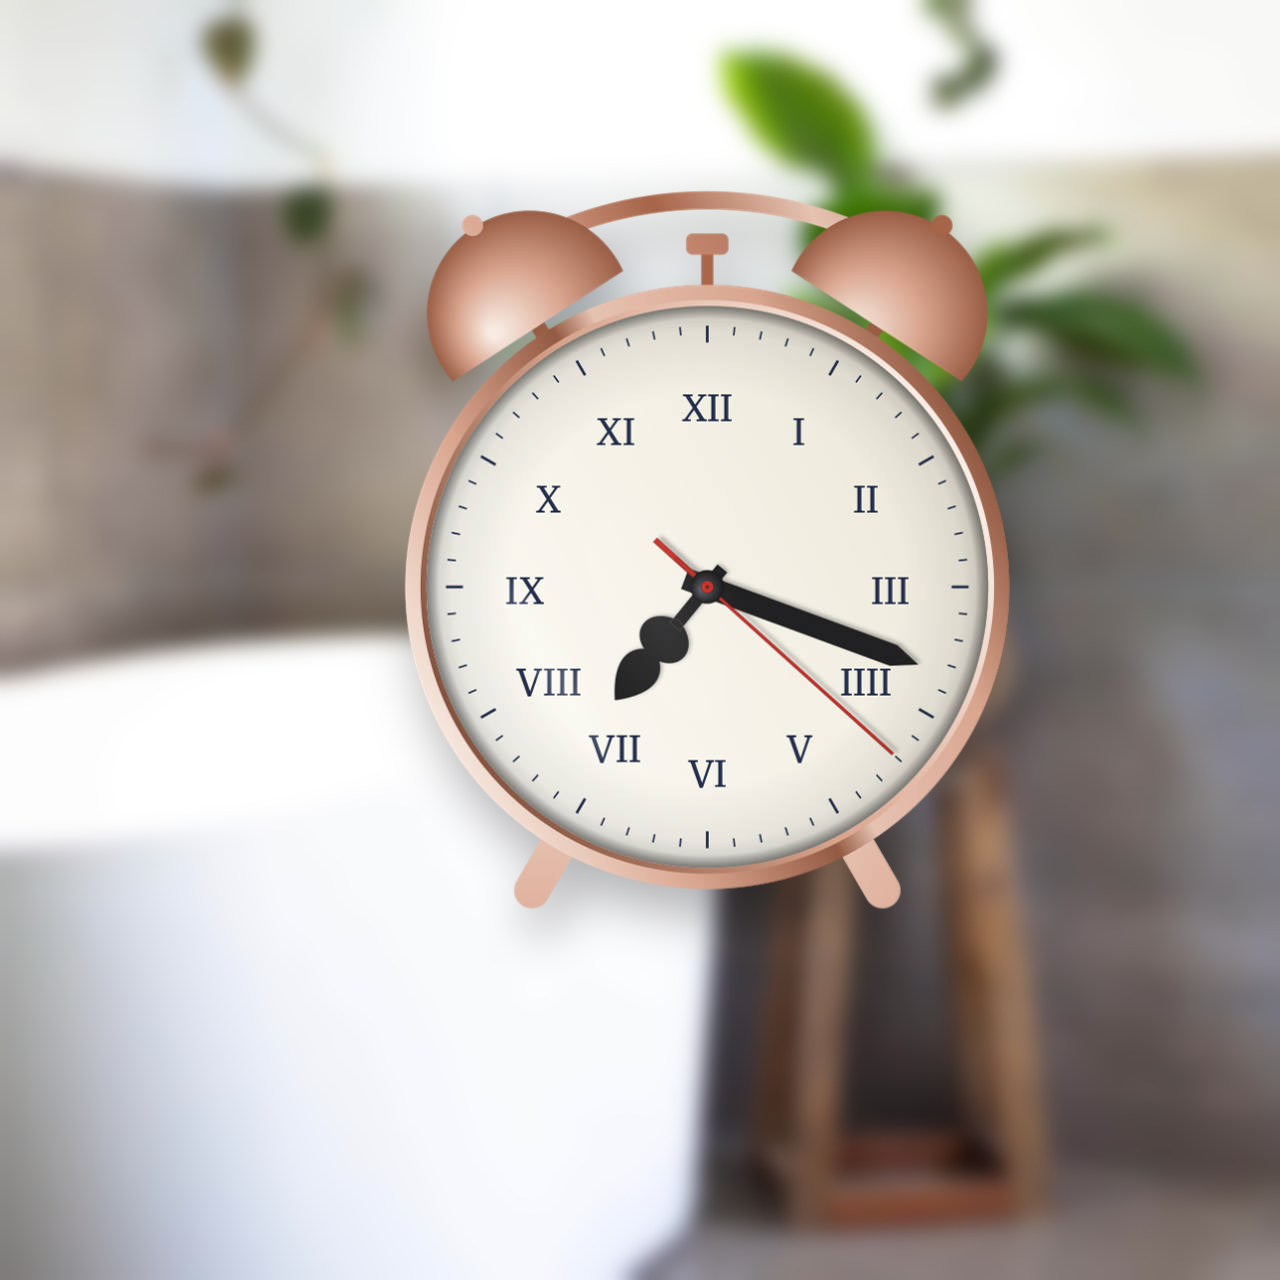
7:18:22
